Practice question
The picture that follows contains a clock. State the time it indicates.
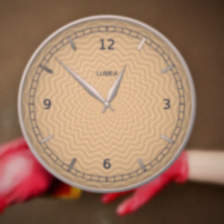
12:52
